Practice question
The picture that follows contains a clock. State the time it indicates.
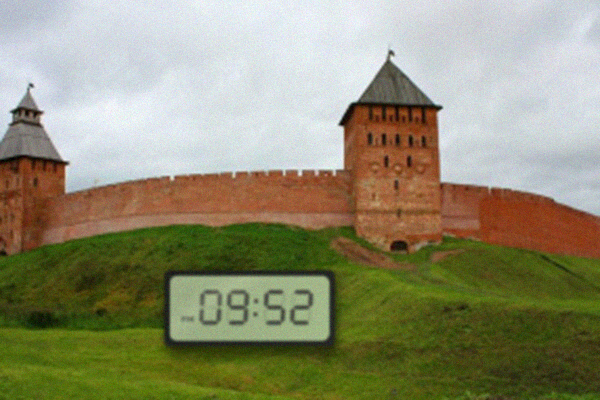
9:52
